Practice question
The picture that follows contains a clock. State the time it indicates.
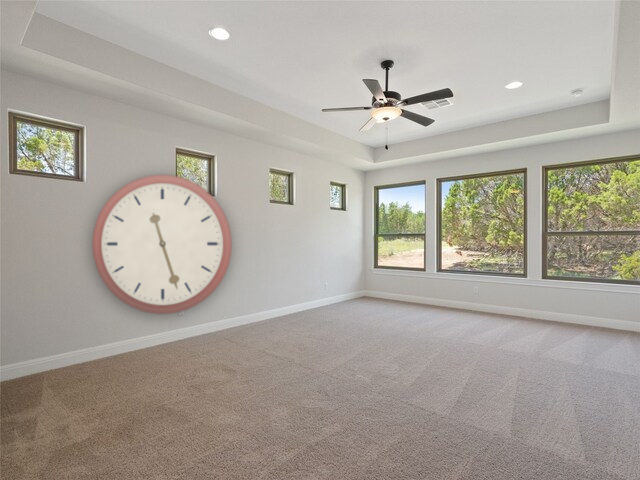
11:27
